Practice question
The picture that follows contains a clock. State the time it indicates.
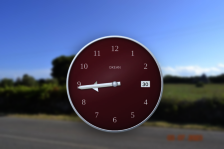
8:44
